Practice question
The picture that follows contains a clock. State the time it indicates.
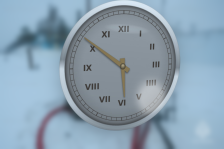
5:51
